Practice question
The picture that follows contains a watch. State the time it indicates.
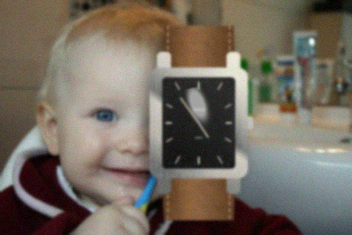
4:54
